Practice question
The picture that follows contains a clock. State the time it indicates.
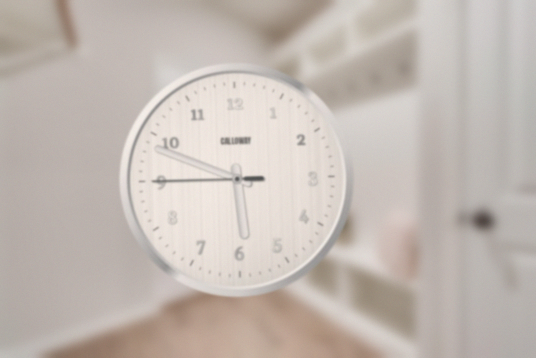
5:48:45
